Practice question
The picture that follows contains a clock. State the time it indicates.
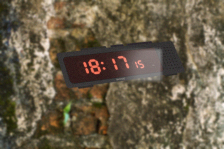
18:17:15
